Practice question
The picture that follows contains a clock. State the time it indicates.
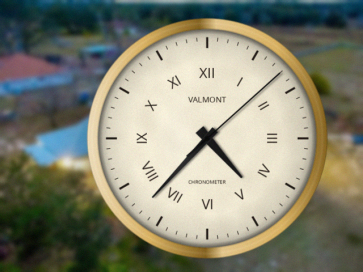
4:37:08
